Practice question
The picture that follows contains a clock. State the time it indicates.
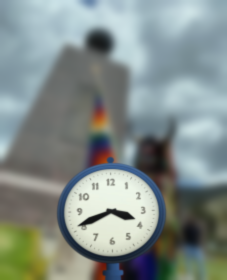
3:41
